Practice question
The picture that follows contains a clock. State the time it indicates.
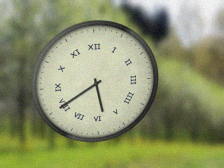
5:40
